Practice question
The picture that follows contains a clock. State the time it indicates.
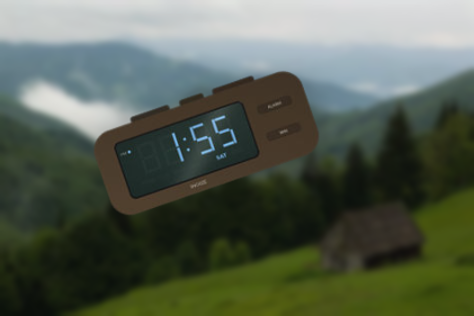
1:55
